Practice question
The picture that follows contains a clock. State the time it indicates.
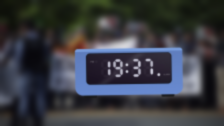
19:37
